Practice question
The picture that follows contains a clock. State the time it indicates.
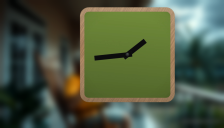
1:44
